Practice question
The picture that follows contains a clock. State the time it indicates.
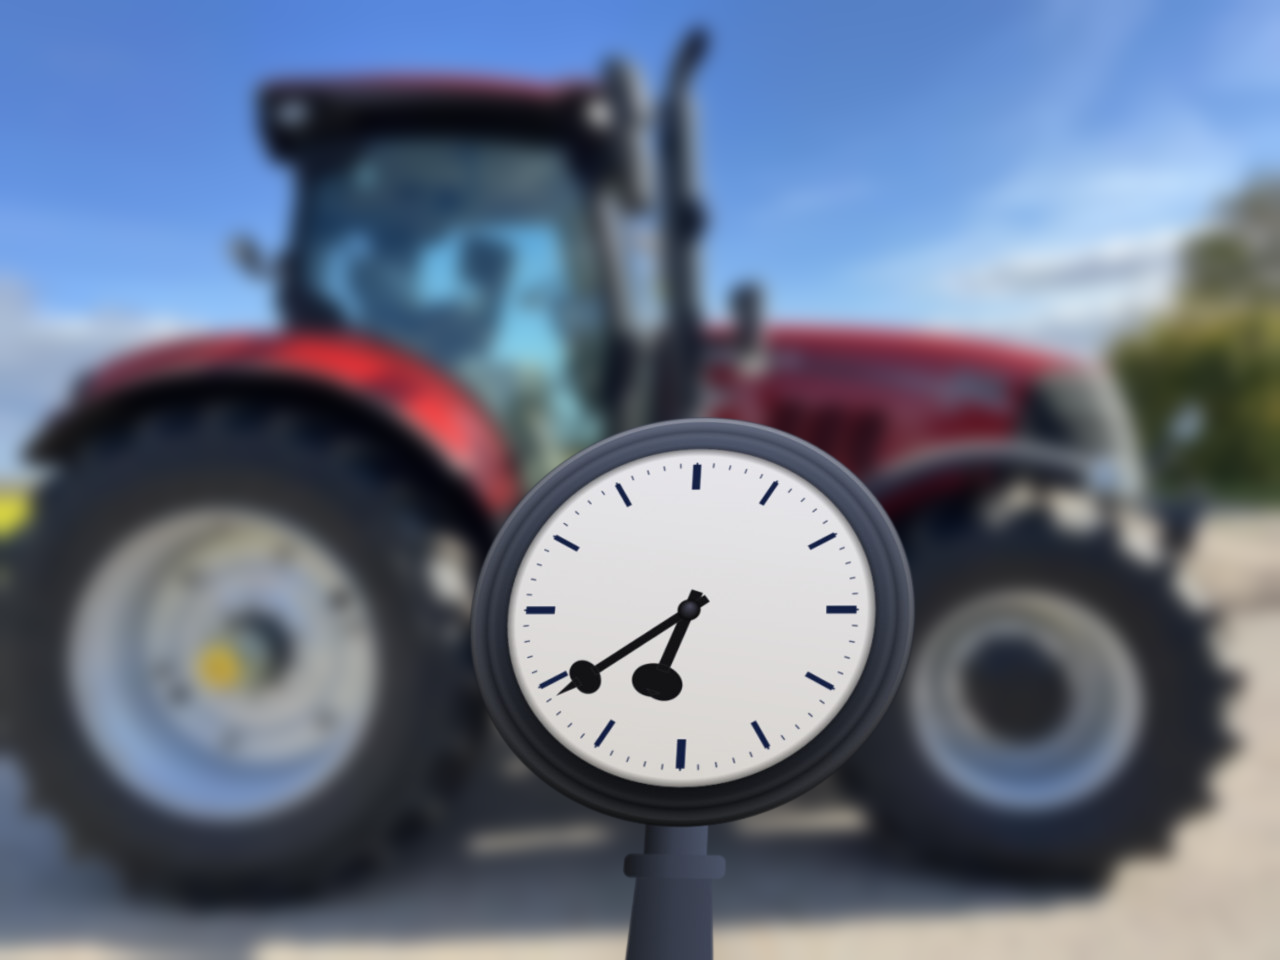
6:39
